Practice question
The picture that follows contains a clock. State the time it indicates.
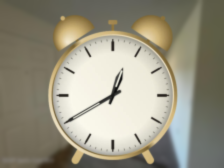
12:40
